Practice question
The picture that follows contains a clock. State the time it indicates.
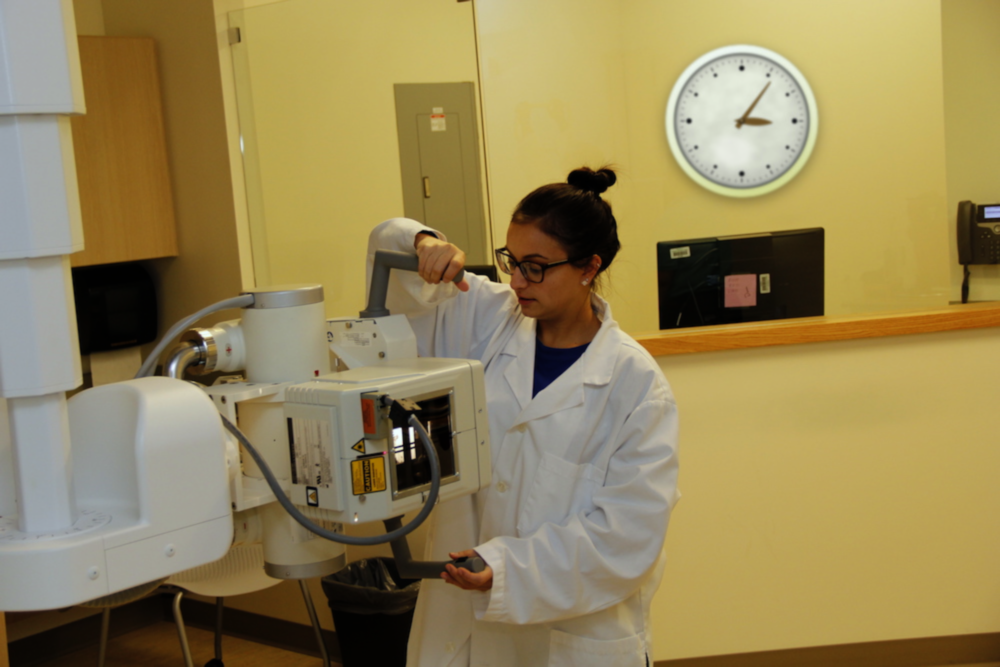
3:06
